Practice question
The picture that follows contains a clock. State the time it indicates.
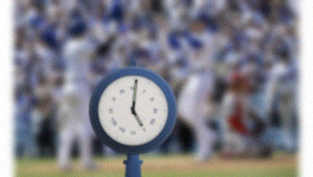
5:01
